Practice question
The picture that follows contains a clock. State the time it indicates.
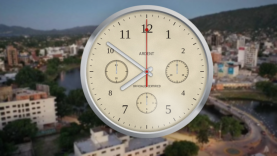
7:51
